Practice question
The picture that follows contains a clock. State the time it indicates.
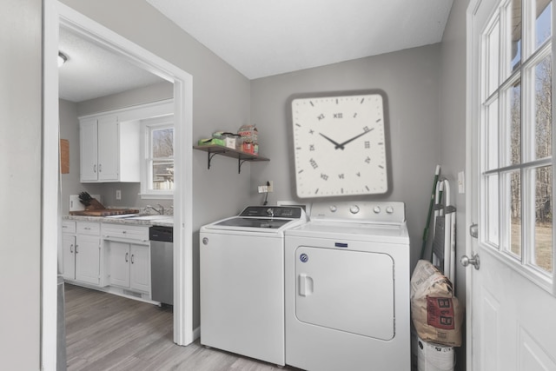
10:11
